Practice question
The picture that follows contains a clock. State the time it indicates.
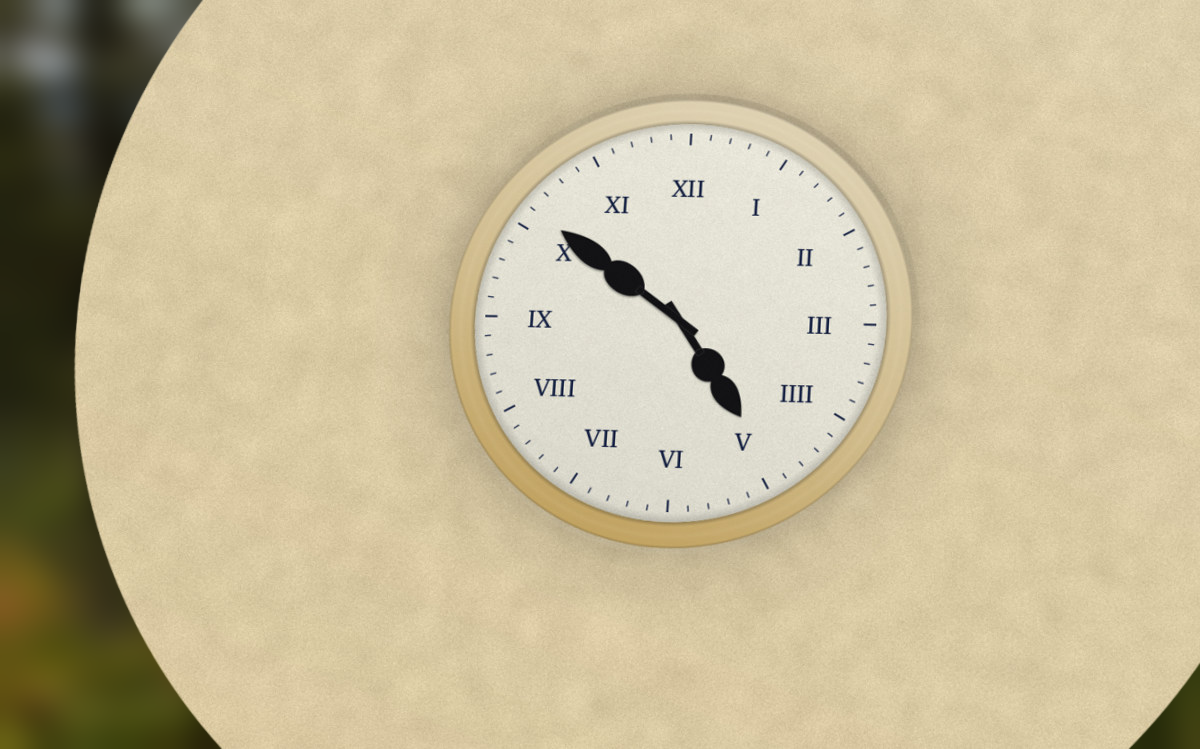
4:51
